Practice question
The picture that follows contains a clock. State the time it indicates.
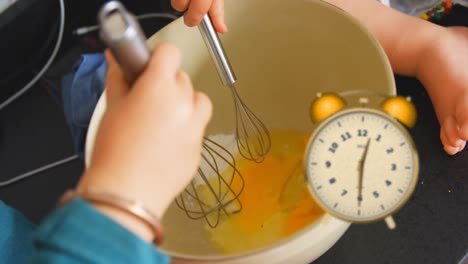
12:30
